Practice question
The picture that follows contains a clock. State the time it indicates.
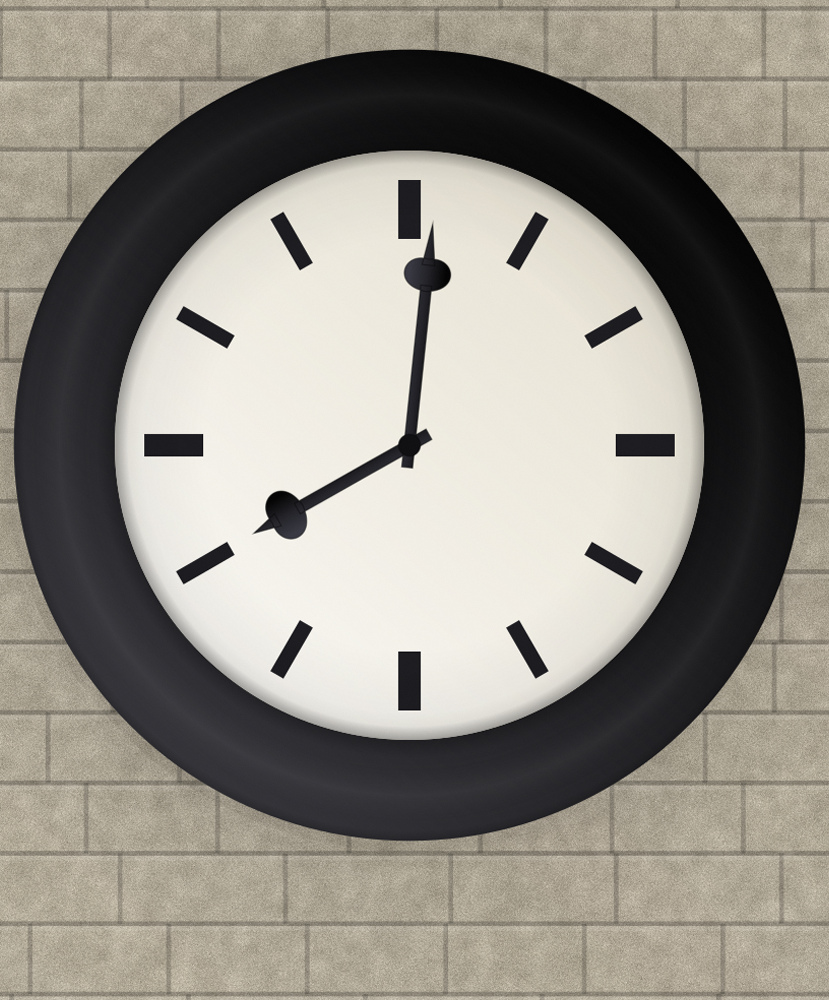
8:01
